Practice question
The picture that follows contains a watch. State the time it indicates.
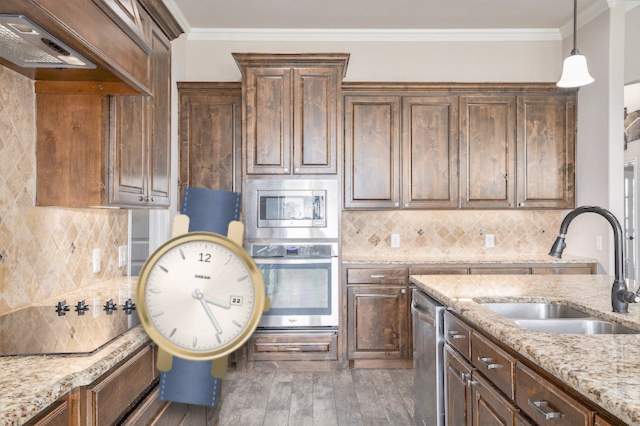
3:24
